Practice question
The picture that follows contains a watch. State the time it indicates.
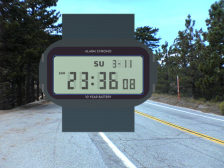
23:36:08
